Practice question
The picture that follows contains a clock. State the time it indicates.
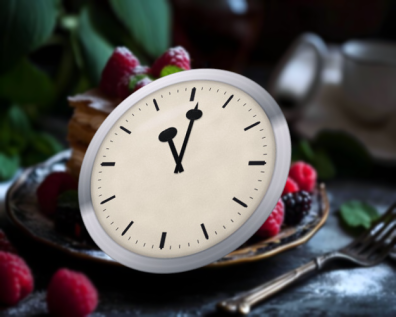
11:01
